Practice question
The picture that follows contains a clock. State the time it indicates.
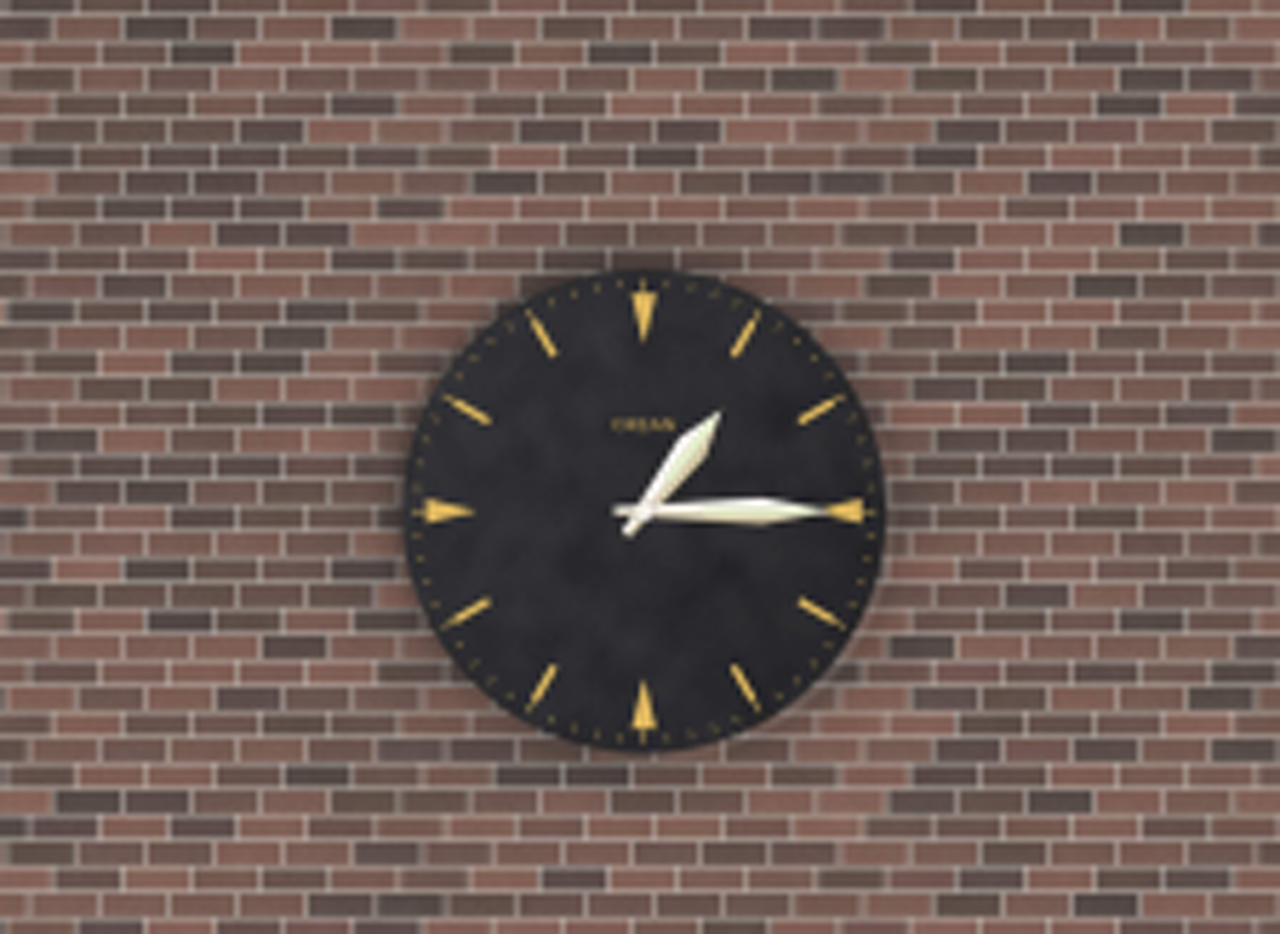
1:15
